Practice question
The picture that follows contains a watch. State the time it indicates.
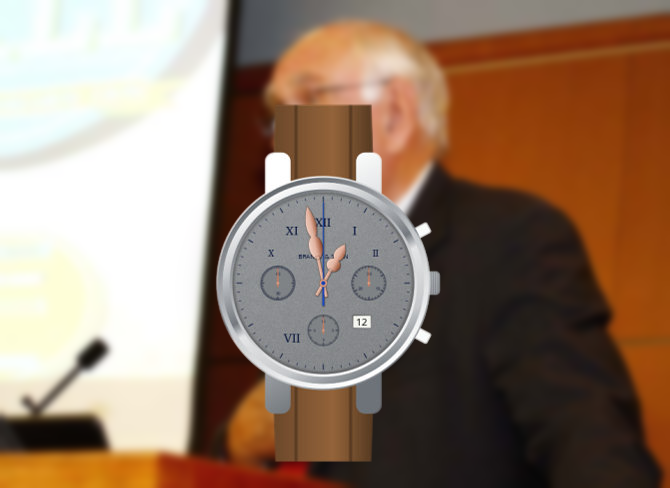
12:58
